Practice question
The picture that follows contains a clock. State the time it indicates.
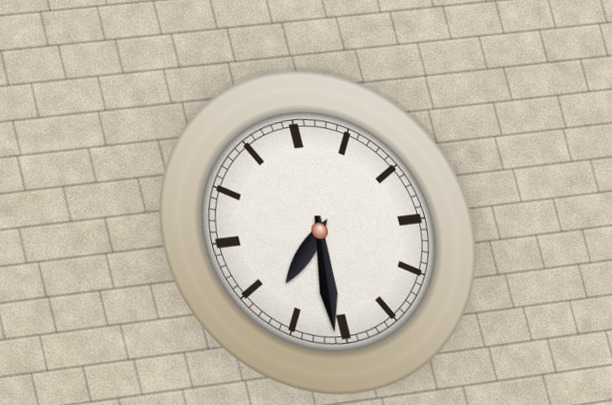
7:31
